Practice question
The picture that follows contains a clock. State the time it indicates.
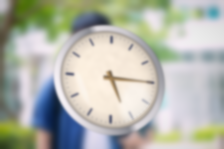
5:15
